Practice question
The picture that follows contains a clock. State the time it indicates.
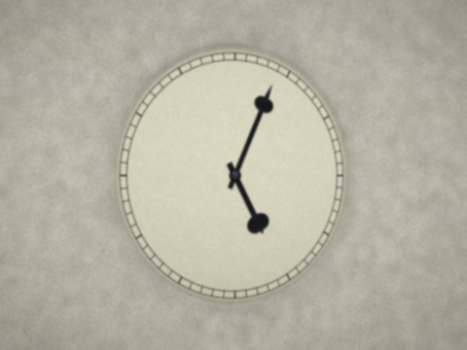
5:04
